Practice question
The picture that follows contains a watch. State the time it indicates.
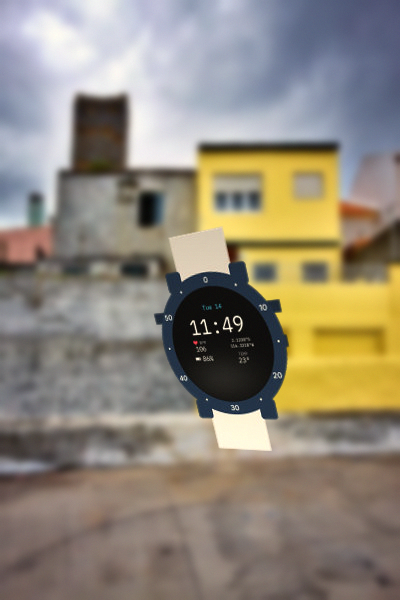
11:49
